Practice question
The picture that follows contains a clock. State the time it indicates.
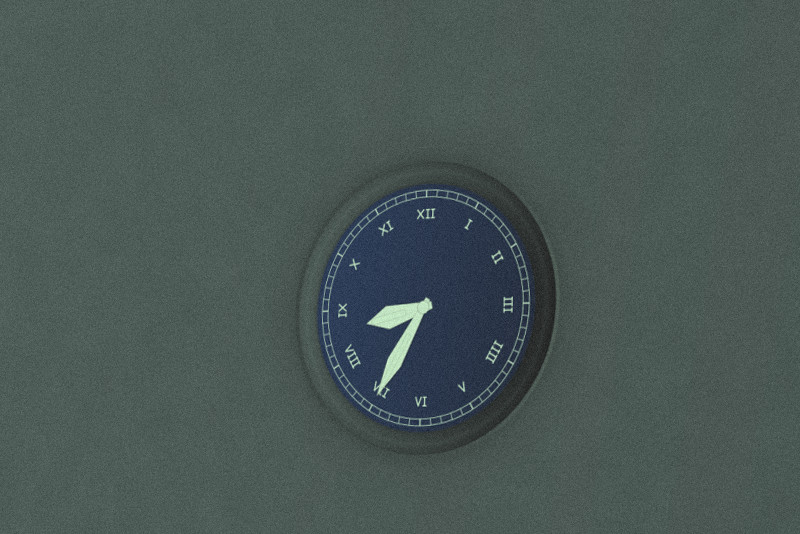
8:35
